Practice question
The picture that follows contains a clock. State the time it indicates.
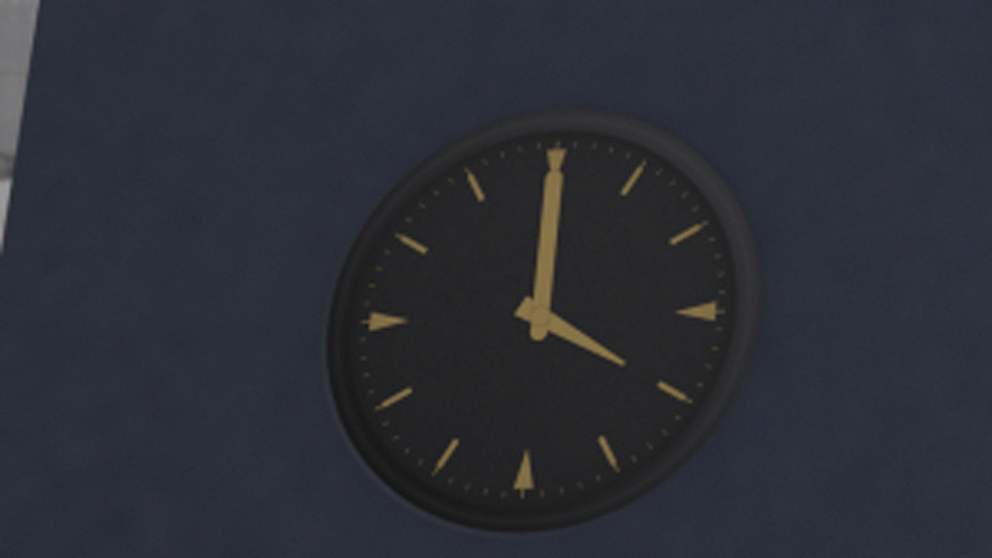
4:00
